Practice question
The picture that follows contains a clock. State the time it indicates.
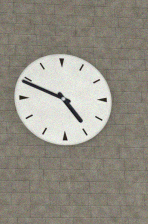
4:49
